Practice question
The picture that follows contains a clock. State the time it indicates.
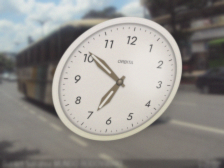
6:51
